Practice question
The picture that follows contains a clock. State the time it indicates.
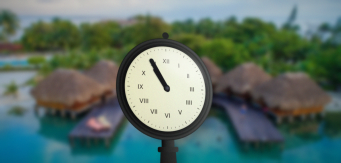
10:55
